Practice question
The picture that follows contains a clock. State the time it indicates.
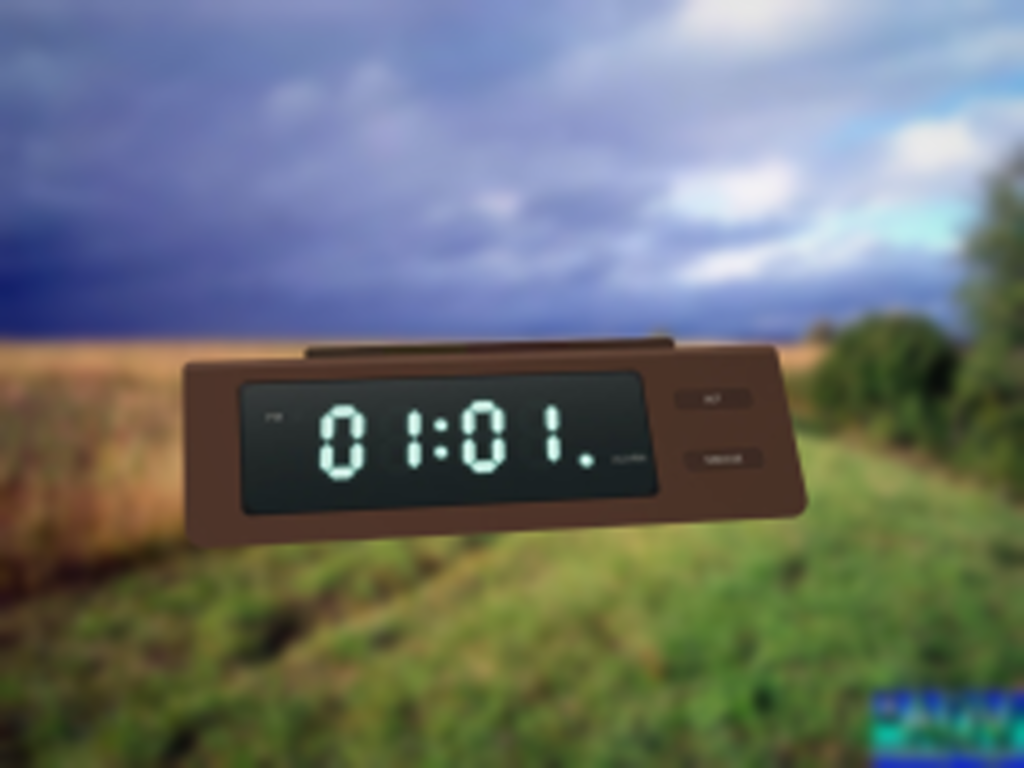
1:01
